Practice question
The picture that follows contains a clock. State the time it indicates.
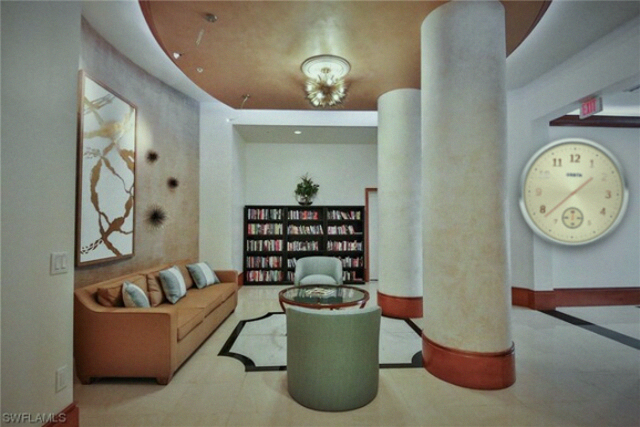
1:38
